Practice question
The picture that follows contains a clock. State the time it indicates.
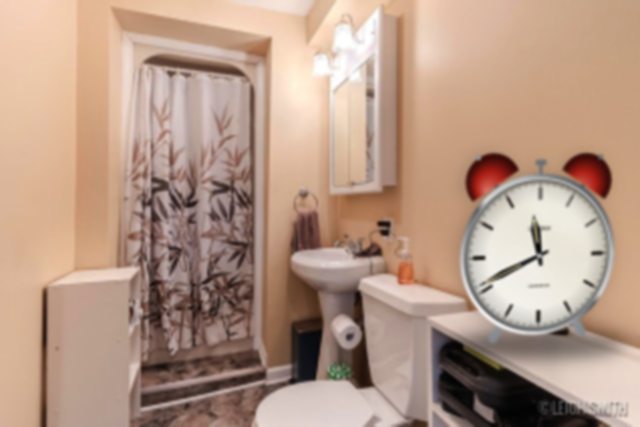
11:41
